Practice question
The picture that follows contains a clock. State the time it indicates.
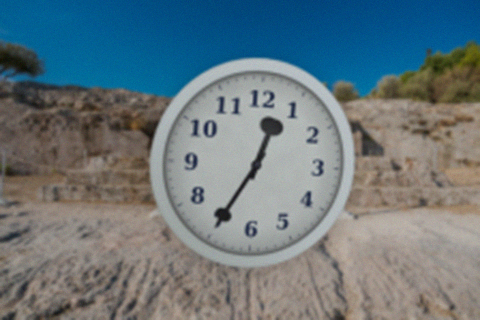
12:35
